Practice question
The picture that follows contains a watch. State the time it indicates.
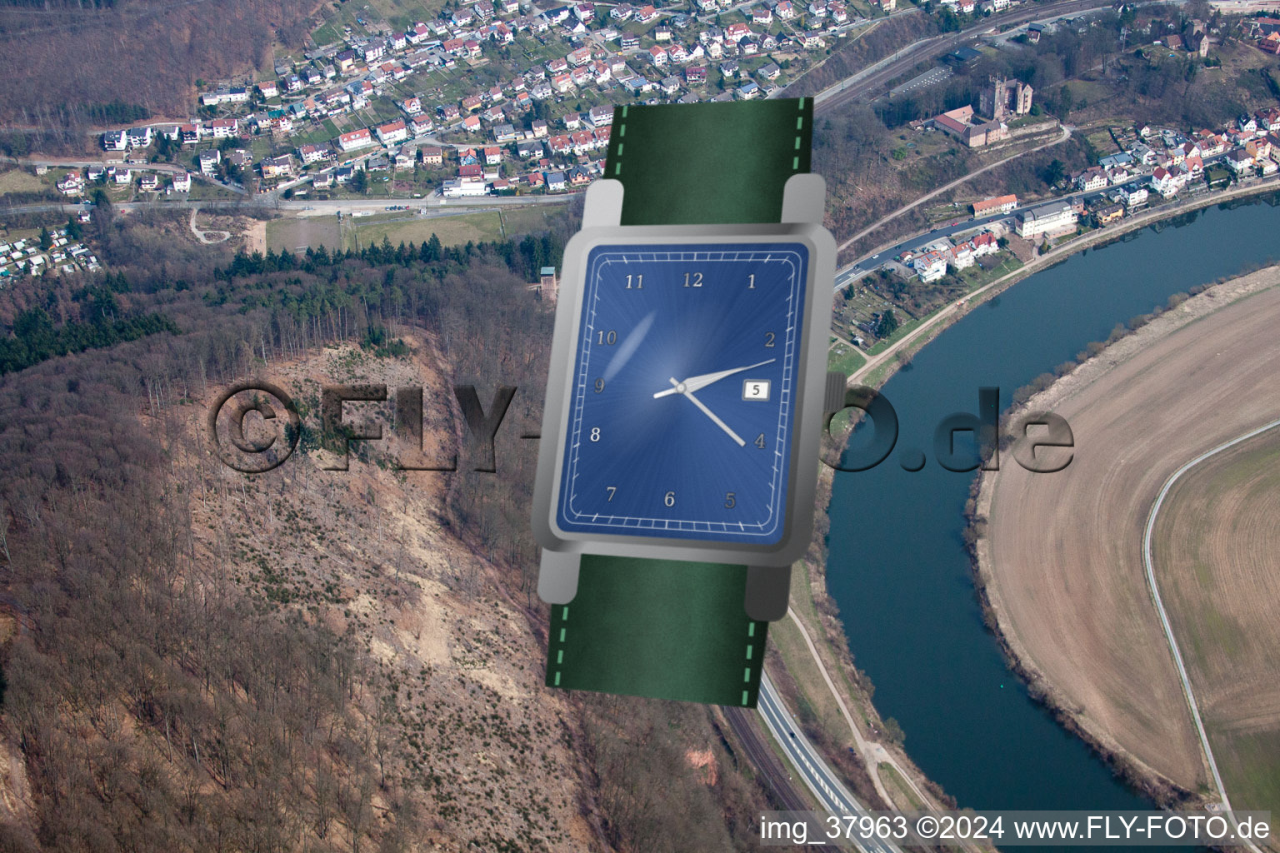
2:21:12
